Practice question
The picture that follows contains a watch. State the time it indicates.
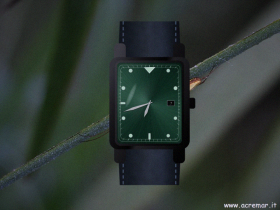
6:42
